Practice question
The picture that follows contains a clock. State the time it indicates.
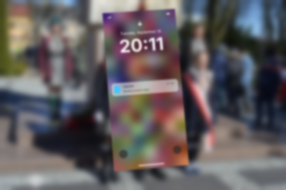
20:11
